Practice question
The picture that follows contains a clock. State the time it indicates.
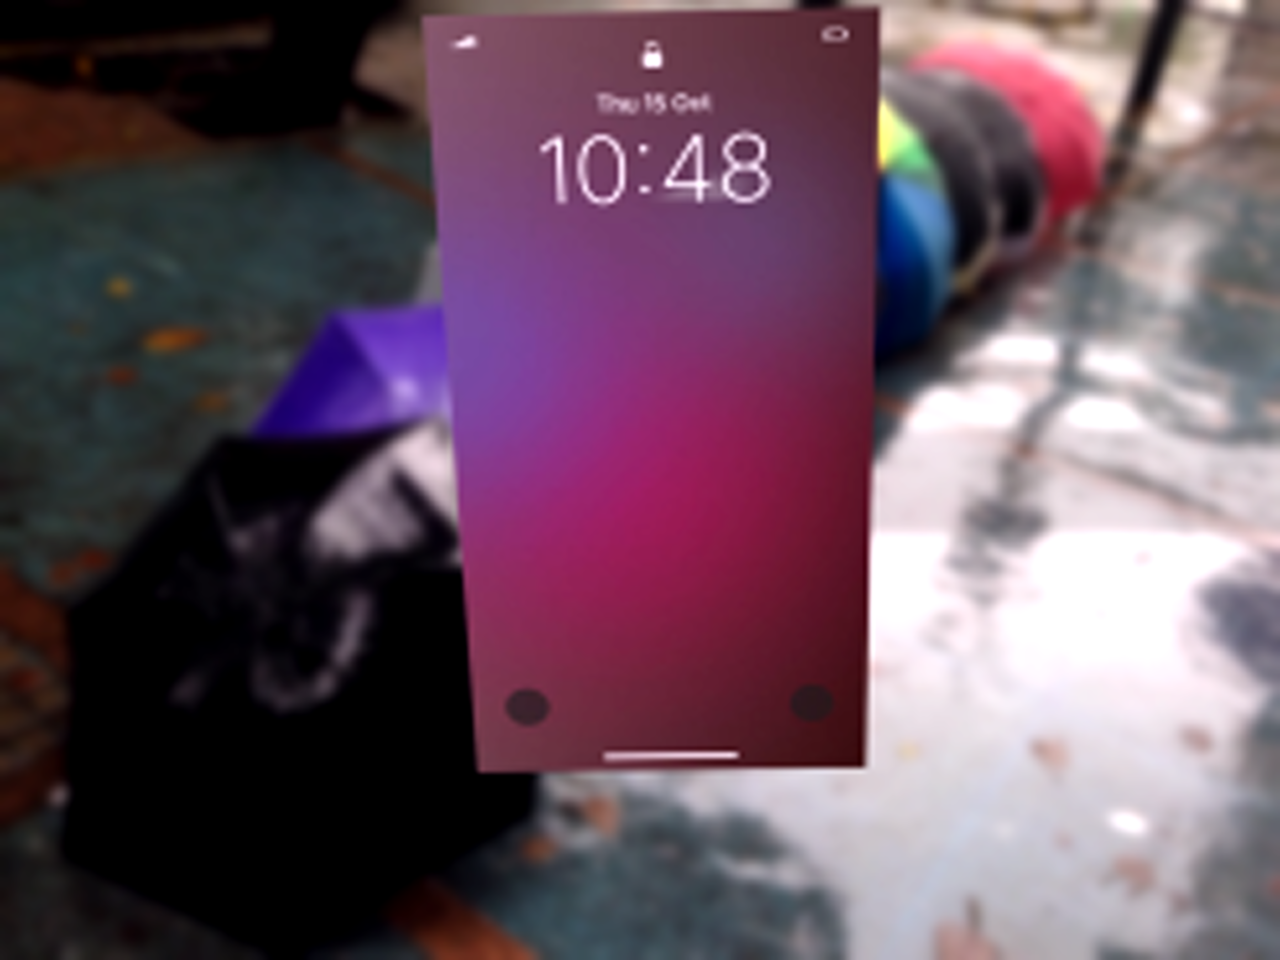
10:48
